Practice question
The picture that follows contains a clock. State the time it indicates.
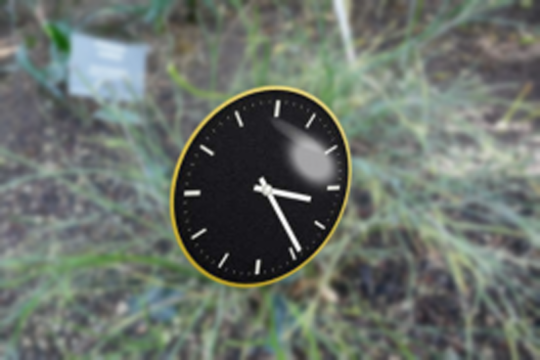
3:24
